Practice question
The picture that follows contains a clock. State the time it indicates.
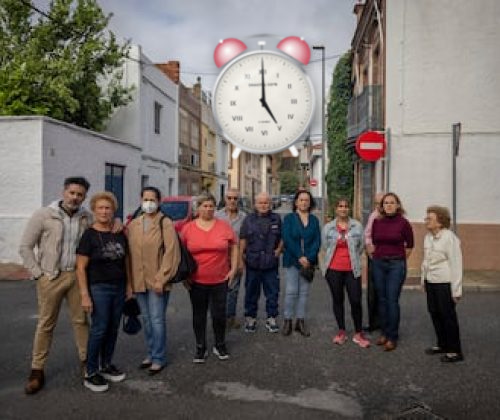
5:00
